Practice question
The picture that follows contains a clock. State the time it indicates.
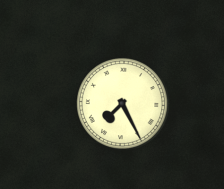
7:25
